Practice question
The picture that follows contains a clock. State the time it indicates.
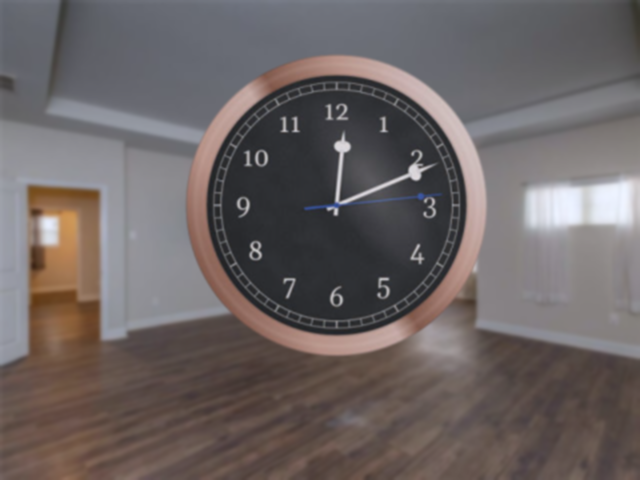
12:11:14
